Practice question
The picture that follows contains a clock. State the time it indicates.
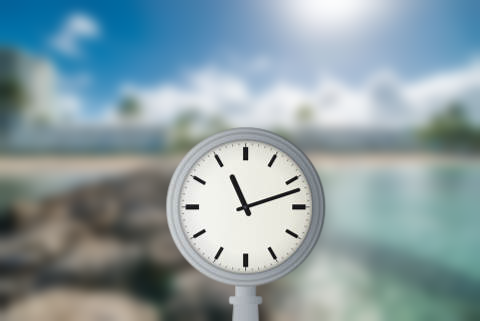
11:12
